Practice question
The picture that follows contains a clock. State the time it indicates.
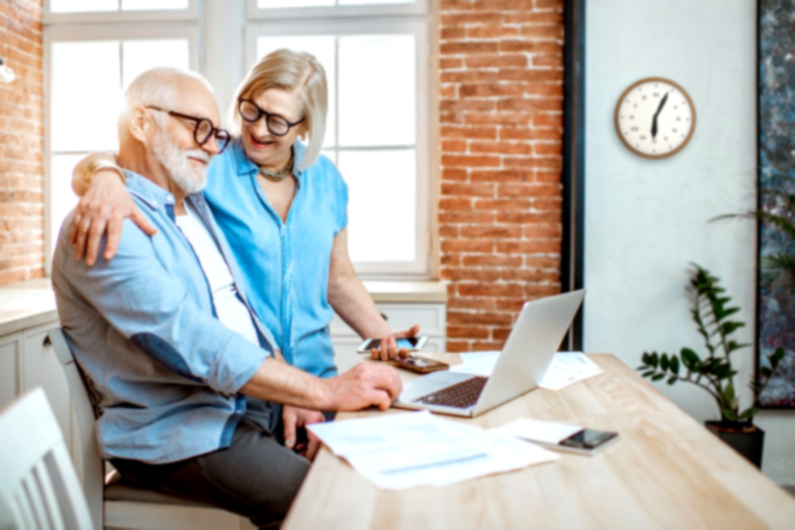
6:04
